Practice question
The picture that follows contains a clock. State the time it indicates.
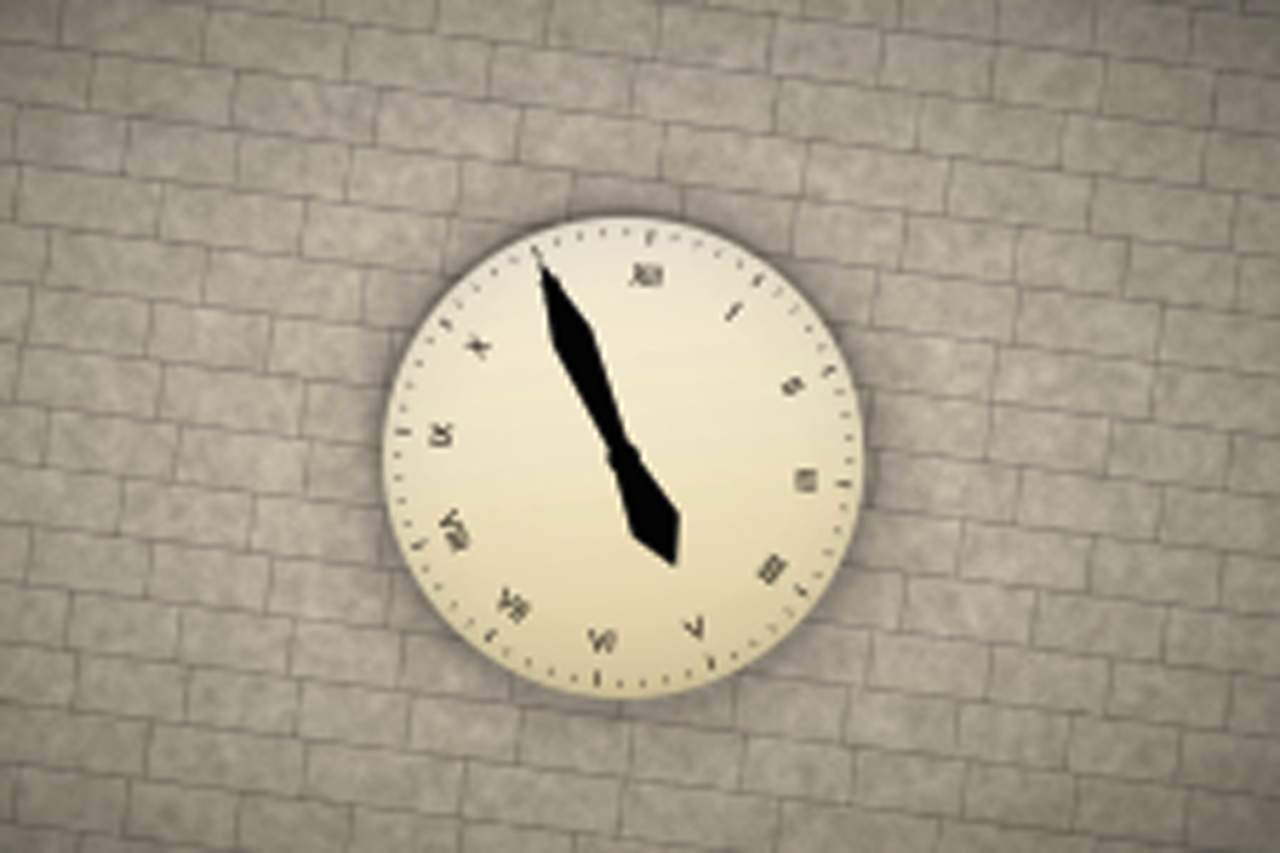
4:55
